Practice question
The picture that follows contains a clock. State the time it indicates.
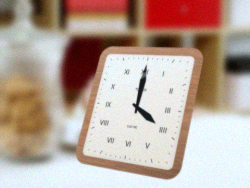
4:00
